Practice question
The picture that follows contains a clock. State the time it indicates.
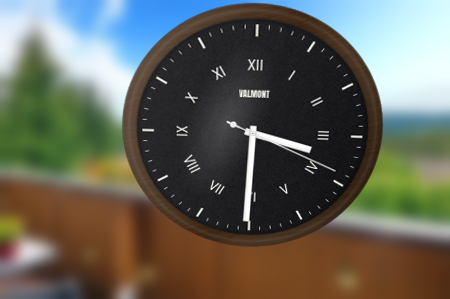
3:30:19
